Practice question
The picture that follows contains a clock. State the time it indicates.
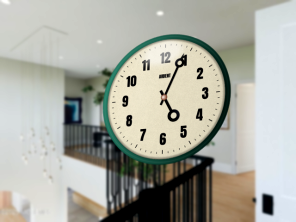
5:04
